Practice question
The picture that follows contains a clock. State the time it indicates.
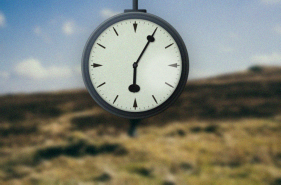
6:05
